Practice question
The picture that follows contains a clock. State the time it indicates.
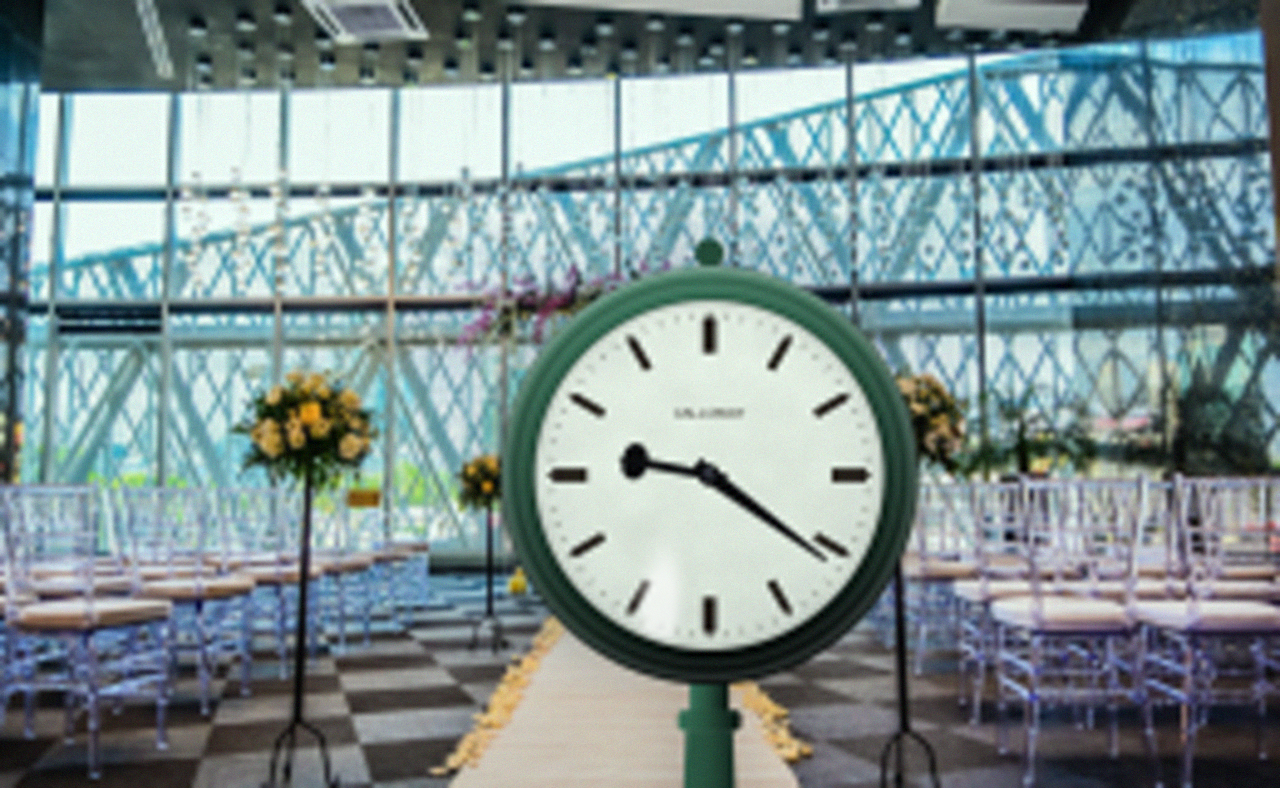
9:21
